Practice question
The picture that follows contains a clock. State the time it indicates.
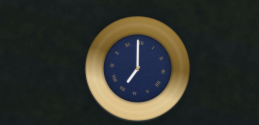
6:59
